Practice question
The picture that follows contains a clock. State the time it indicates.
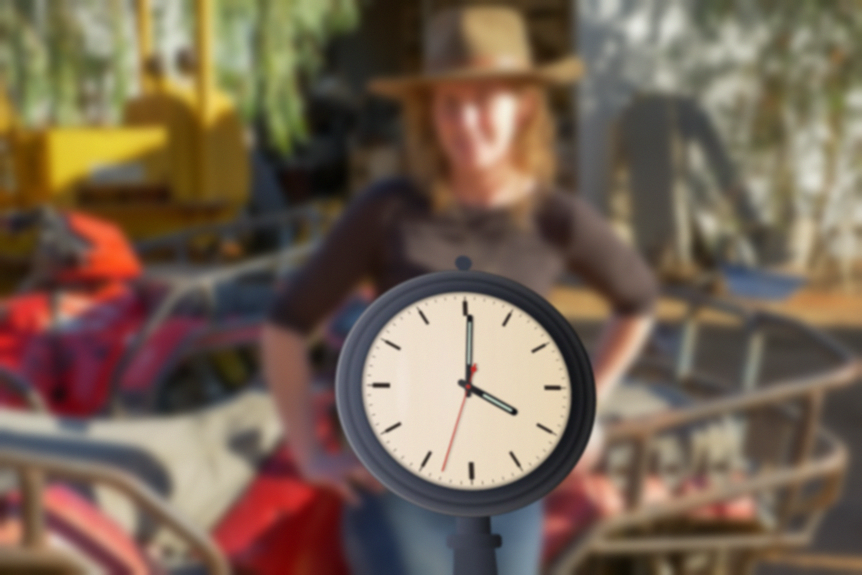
4:00:33
